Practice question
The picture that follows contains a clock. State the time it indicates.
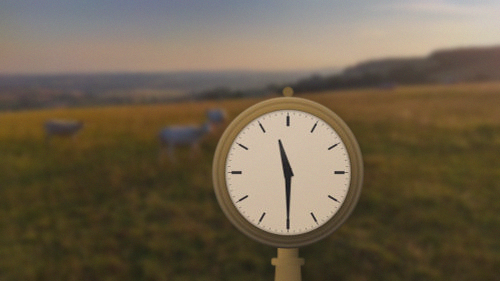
11:30
